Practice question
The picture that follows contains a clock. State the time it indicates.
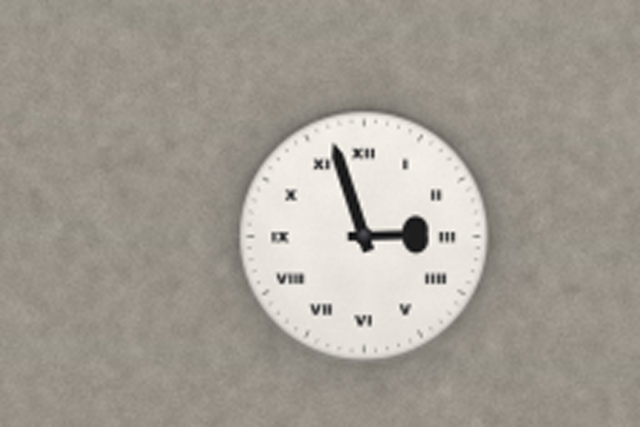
2:57
